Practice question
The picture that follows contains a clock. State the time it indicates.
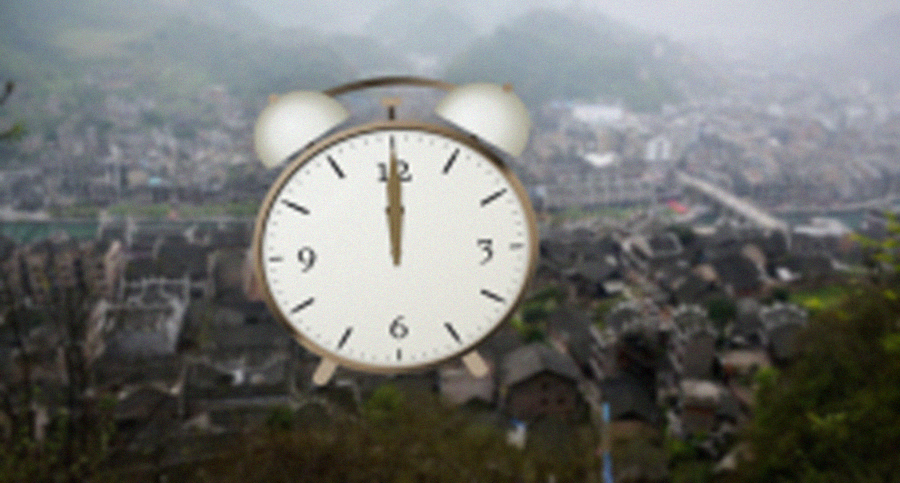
12:00
